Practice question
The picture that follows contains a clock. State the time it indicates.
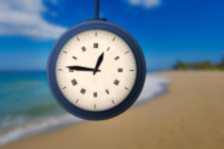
12:46
